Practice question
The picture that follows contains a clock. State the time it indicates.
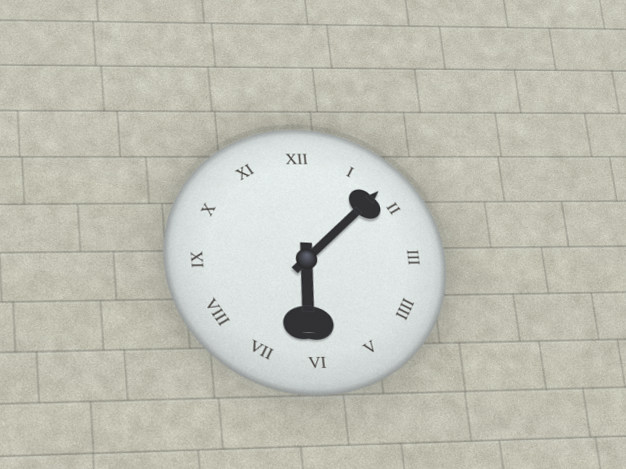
6:08
